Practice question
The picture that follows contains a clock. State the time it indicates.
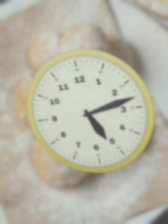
5:13
